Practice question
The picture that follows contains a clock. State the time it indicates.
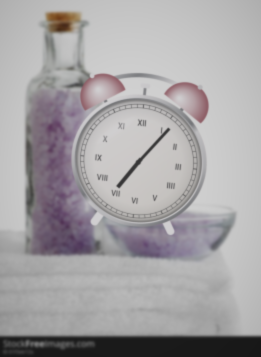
7:06
